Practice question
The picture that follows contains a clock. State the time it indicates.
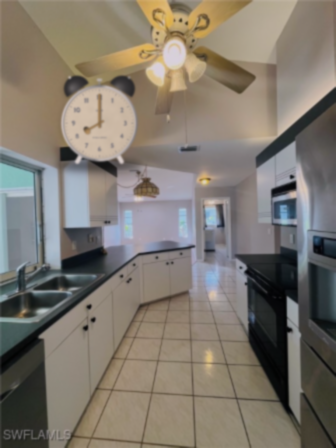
8:00
